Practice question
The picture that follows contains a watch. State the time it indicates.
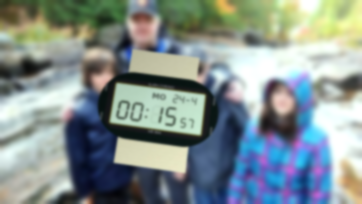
0:15
